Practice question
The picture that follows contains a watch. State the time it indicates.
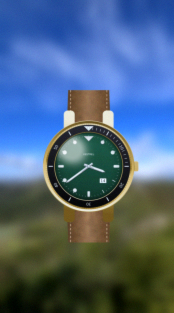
3:39
